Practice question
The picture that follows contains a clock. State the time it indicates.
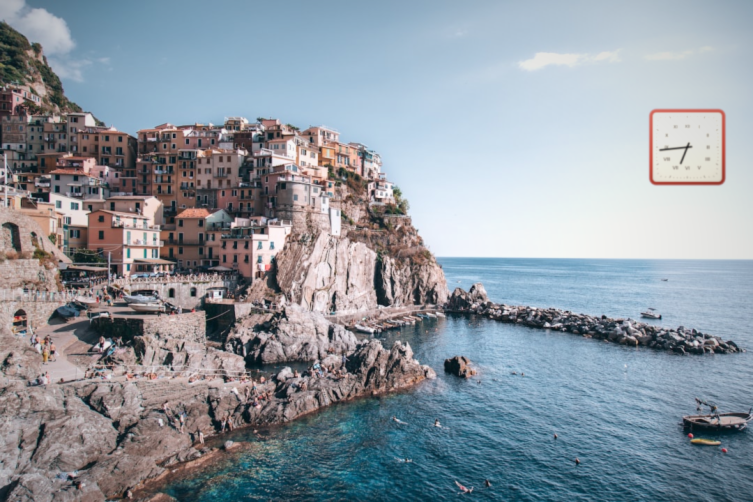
6:44
